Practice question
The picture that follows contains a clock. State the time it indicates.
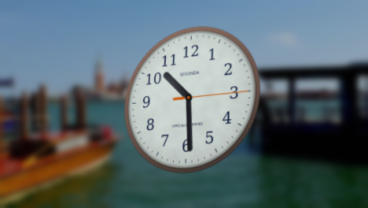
10:29:15
